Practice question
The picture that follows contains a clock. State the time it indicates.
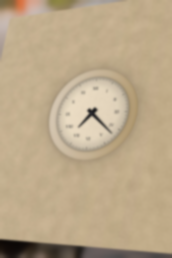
7:22
